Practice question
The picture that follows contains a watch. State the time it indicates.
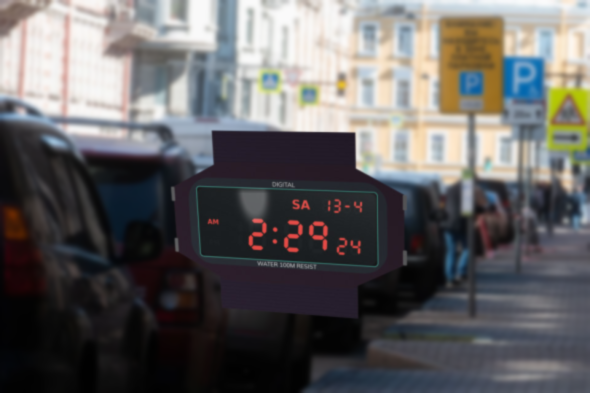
2:29:24
